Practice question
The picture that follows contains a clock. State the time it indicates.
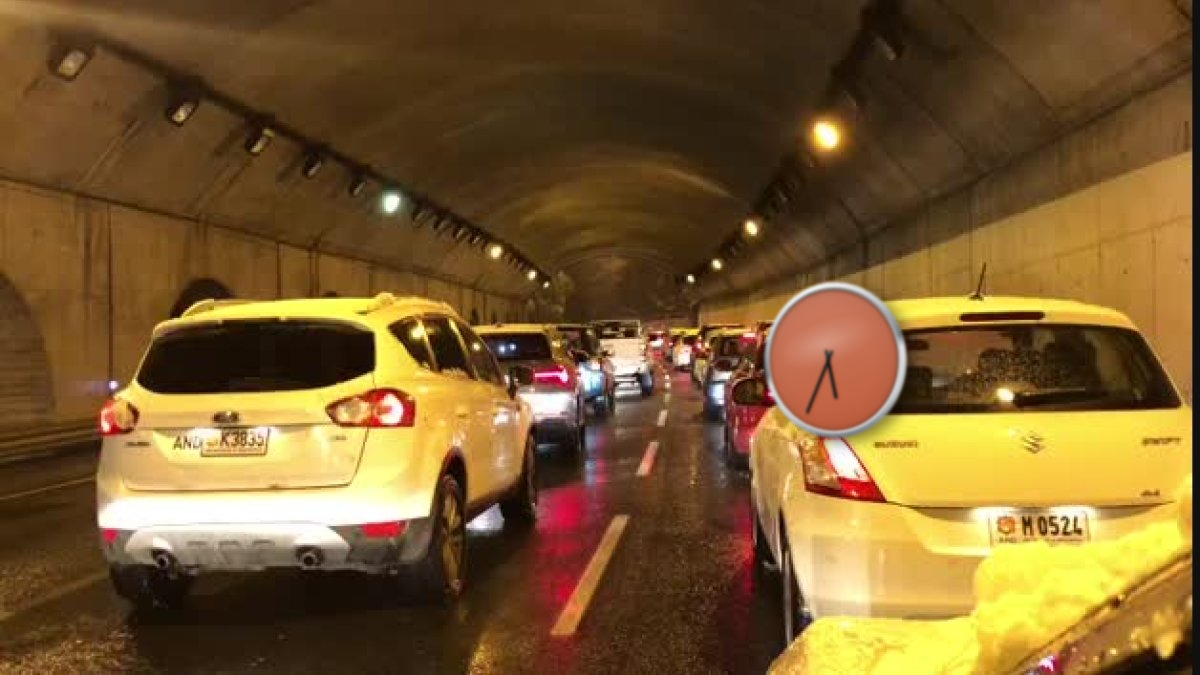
5:34
